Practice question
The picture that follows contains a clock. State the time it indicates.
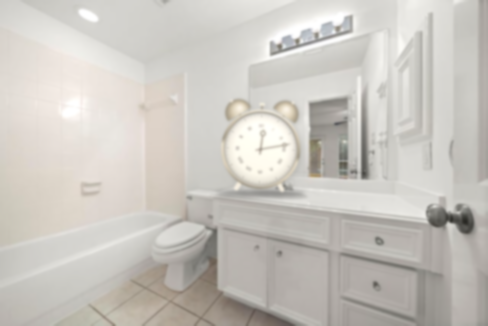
12:13
